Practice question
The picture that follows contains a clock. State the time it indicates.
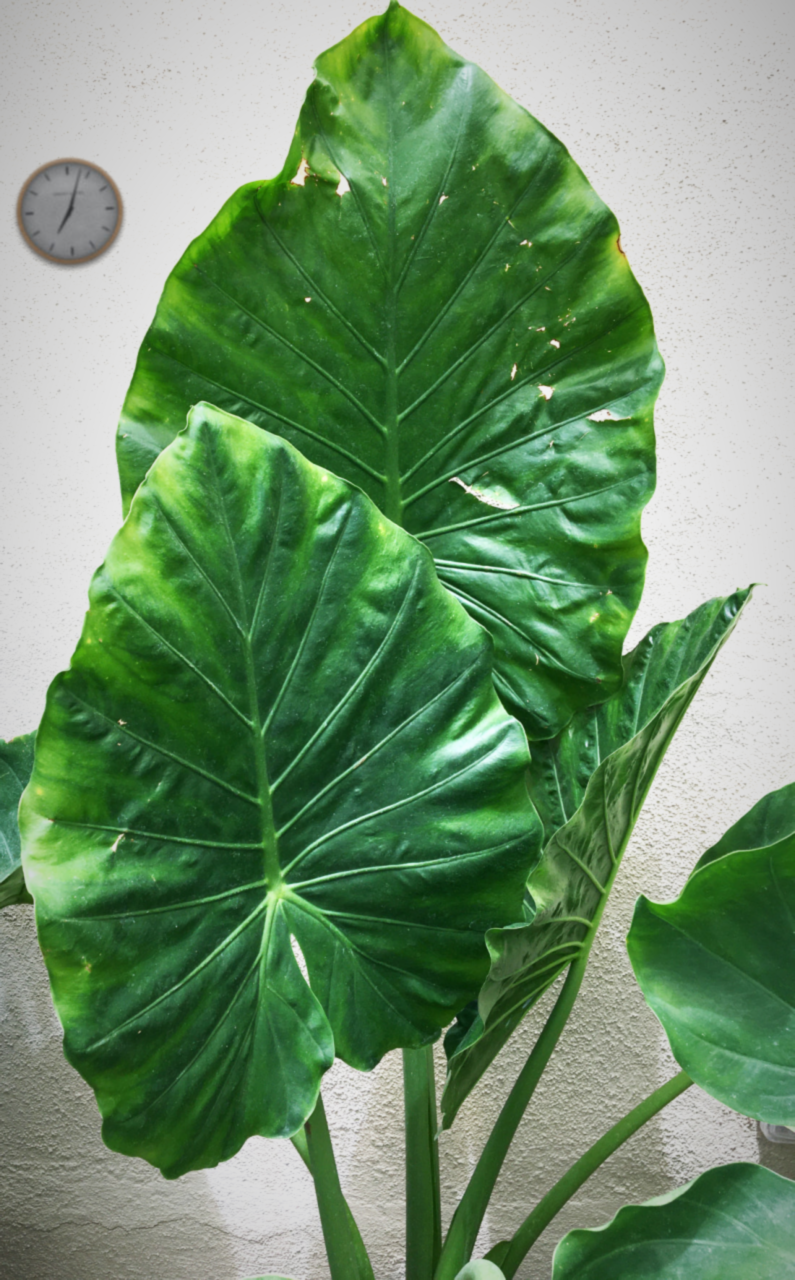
7:03
